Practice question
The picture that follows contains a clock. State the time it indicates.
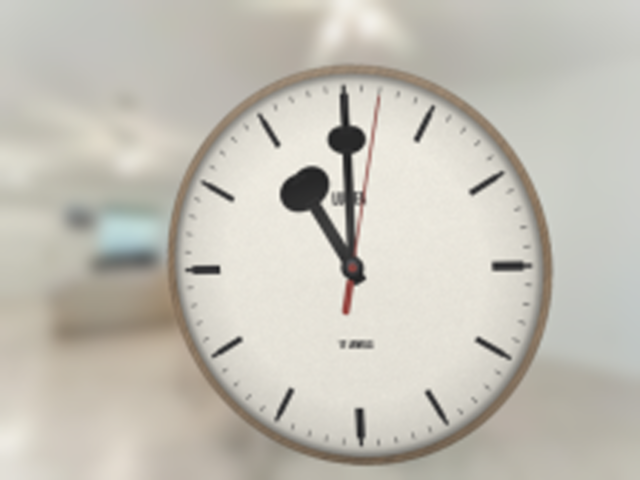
11:00:02
